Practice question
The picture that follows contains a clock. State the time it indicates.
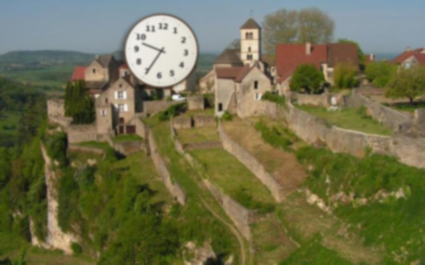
9:35
